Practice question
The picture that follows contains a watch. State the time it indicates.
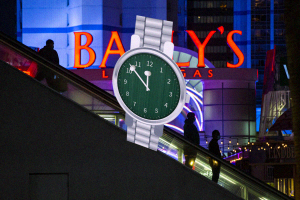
11:52
